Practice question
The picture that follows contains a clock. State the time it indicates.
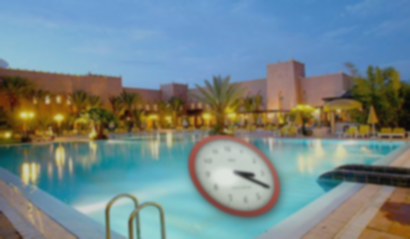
3:20
